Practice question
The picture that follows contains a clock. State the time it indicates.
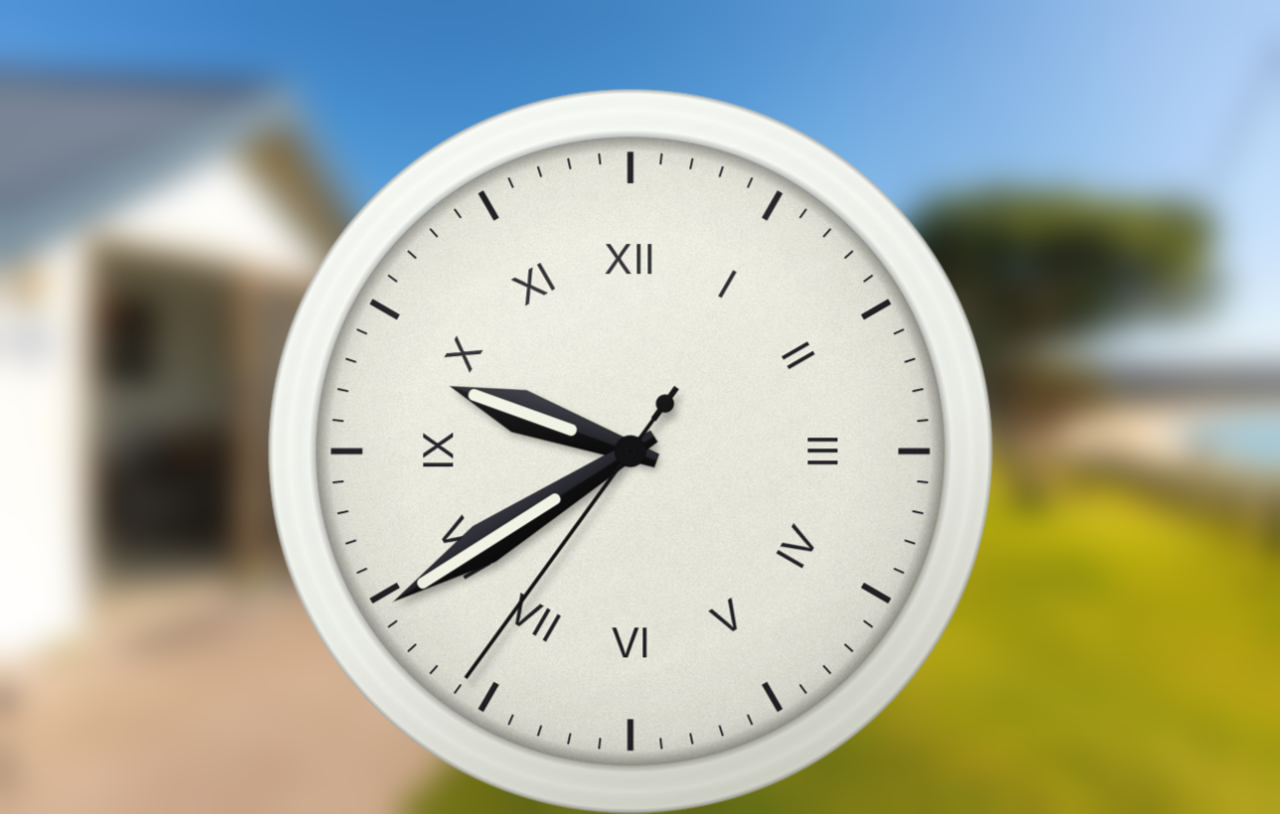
9:39:36
